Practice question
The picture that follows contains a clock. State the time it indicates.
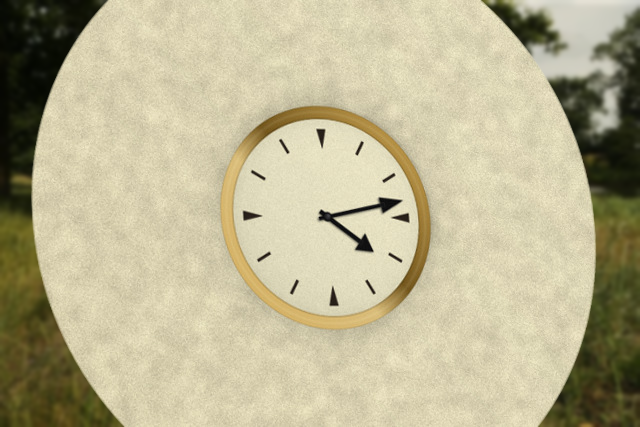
4:13
